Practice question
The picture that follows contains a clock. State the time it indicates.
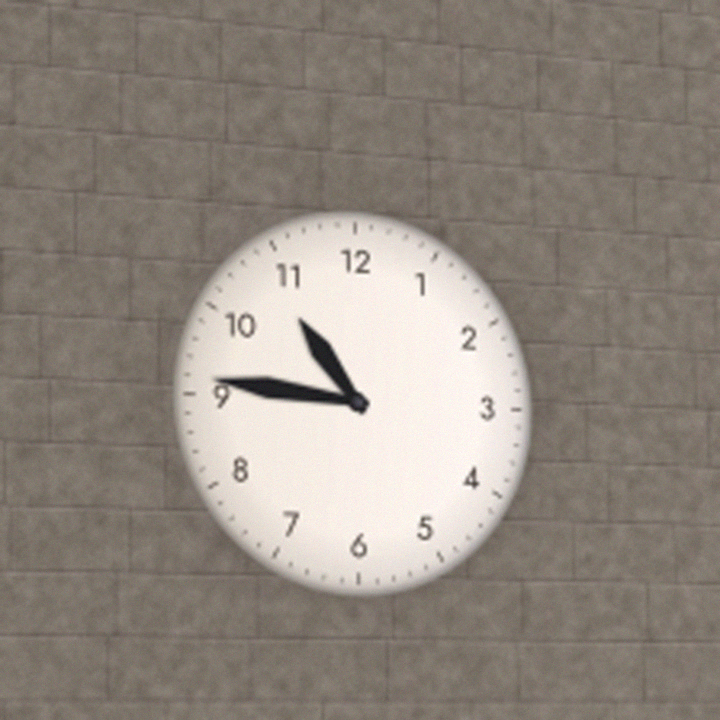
10:46
